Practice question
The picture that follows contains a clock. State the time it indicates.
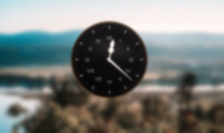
12:22
